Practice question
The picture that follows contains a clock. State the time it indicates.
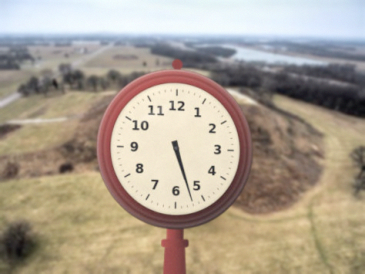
5:27
